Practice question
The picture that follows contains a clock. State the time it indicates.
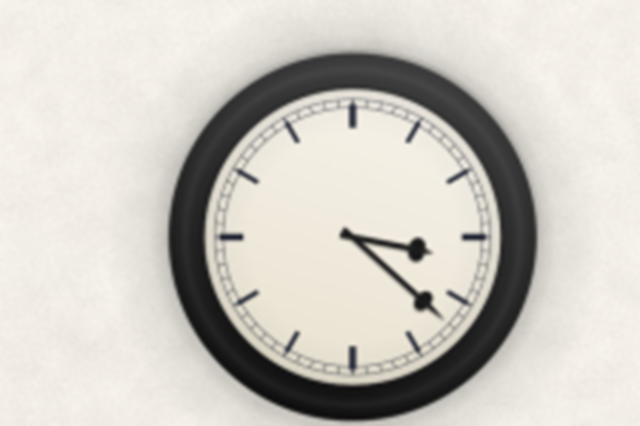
3:22
